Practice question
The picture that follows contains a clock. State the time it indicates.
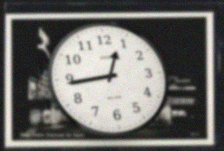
12:44
